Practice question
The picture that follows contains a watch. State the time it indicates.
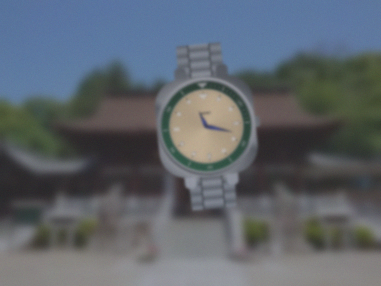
11:18
